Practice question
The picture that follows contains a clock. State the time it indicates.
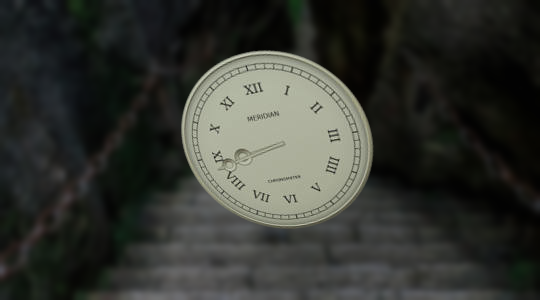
8:43
